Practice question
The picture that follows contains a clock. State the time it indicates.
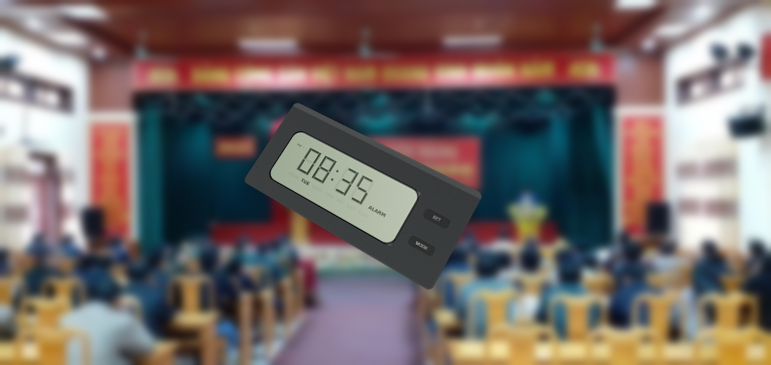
8:35
